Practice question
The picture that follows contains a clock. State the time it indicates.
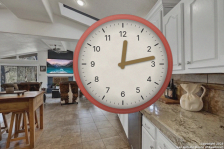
12:13
